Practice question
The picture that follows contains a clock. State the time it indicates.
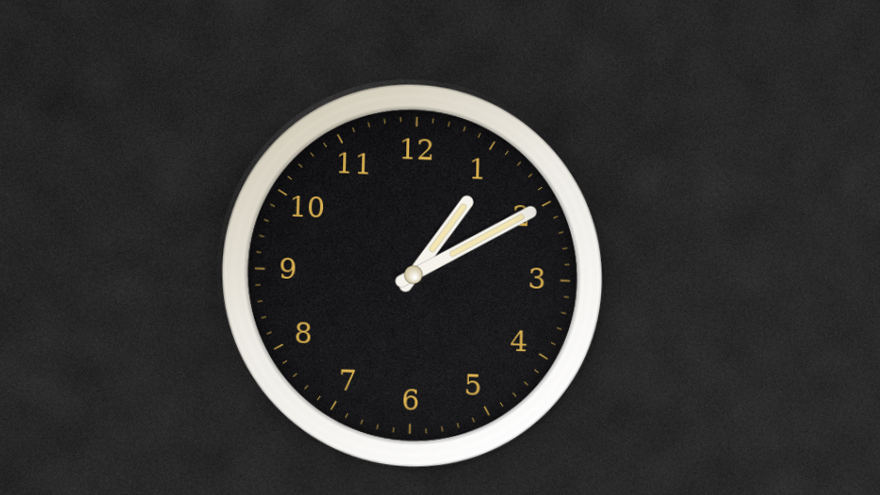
1:10
